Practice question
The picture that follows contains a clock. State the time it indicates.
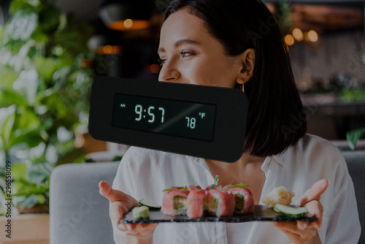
9:57
